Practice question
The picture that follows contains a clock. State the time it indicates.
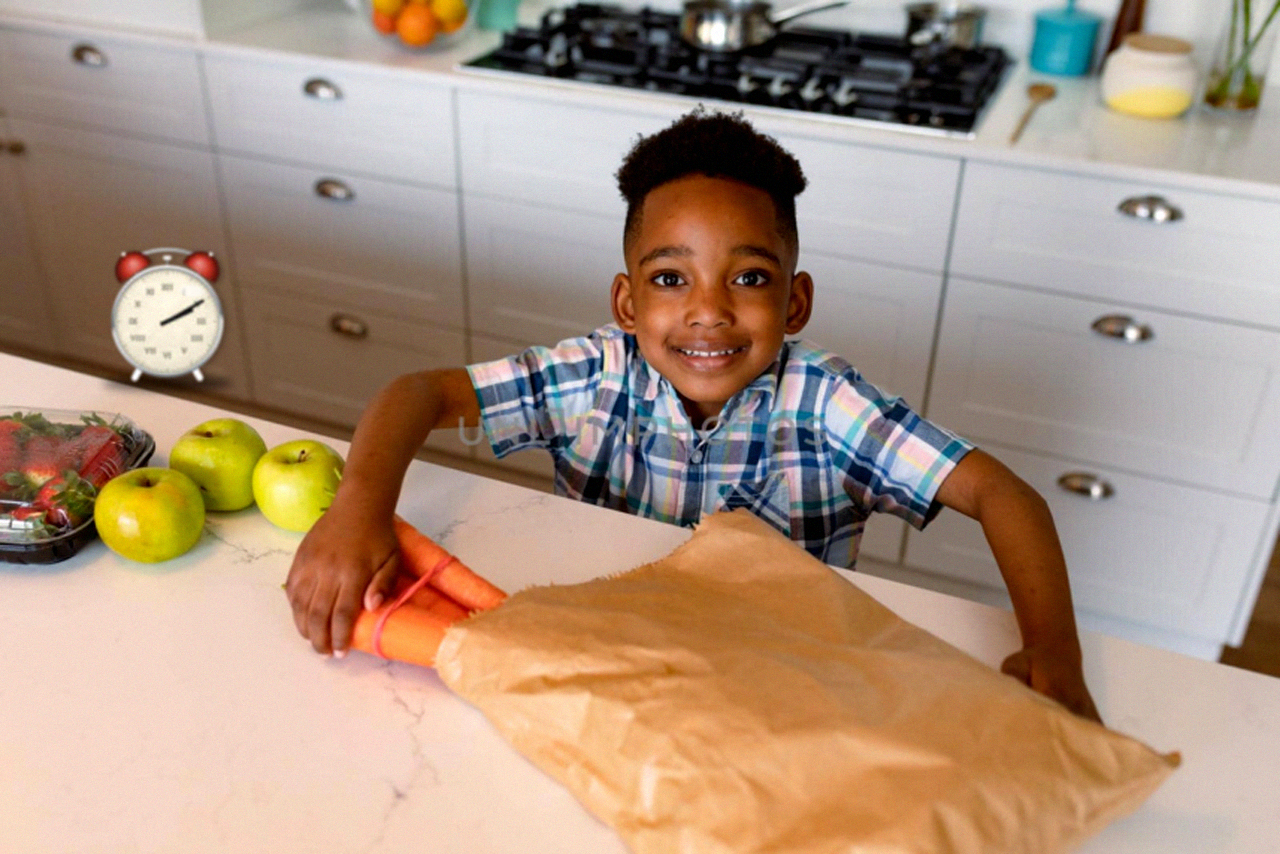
2:10
